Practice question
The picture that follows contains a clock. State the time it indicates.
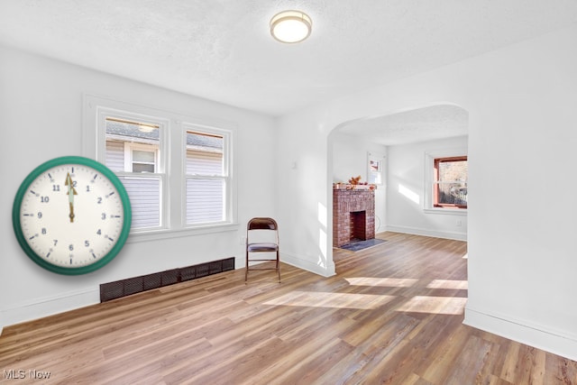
11:59
